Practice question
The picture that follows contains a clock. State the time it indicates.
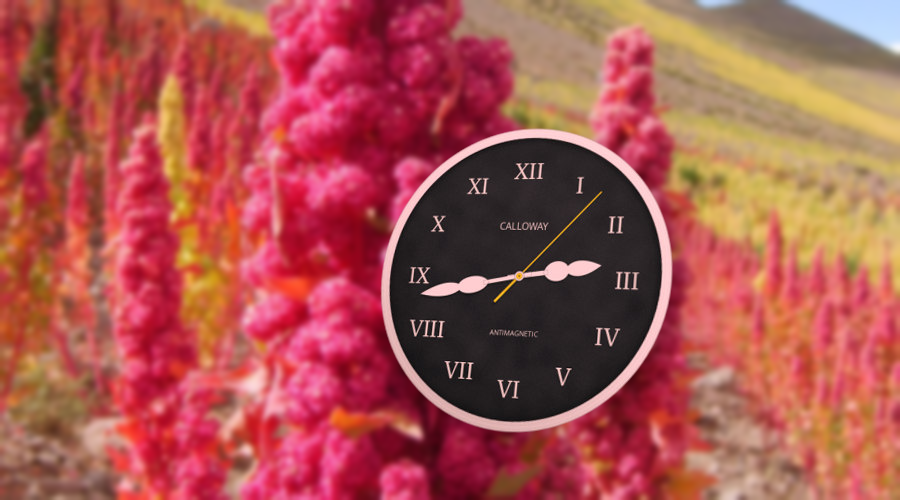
2:43:07
